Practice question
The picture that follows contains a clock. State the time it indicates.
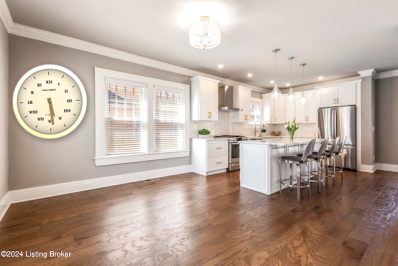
5:29
